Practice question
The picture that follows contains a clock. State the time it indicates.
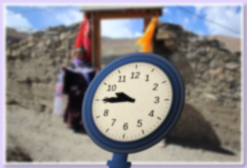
9:45
